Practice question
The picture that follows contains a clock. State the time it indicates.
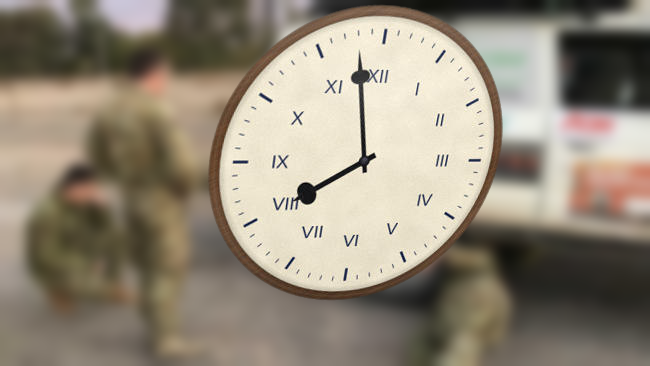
7:58
